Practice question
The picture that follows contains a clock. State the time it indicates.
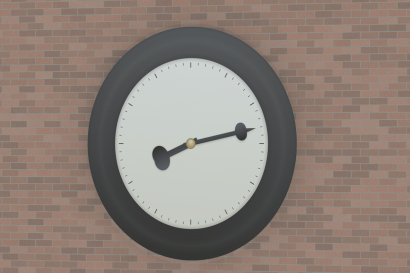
8:13
